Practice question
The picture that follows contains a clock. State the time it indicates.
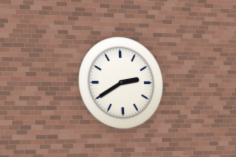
2:40
